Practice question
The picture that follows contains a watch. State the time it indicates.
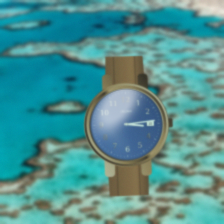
3:14
